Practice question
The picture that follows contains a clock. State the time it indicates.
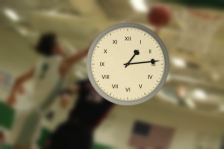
1:14
